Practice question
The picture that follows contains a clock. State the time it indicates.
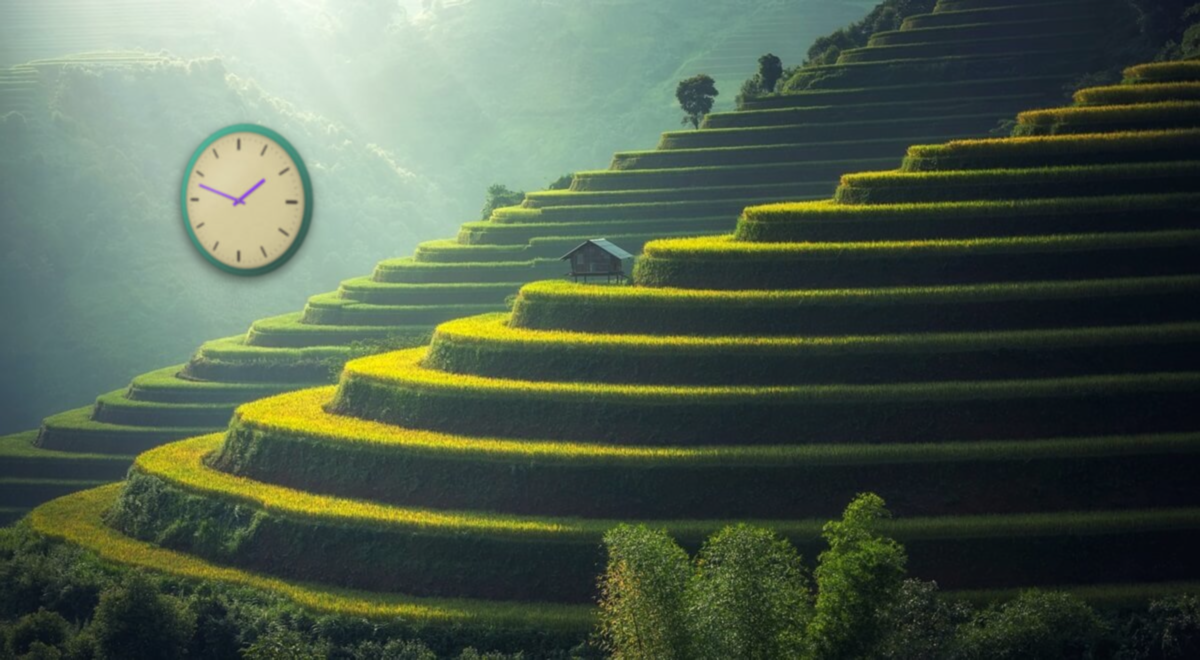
1:48
